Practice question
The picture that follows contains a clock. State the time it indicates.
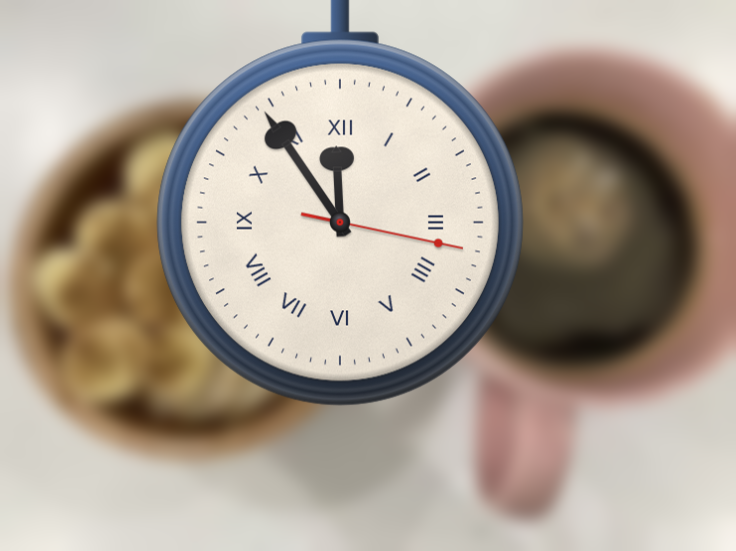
11:54:17
